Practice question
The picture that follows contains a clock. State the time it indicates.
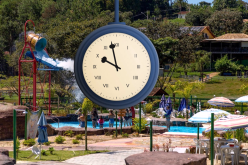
9:58
